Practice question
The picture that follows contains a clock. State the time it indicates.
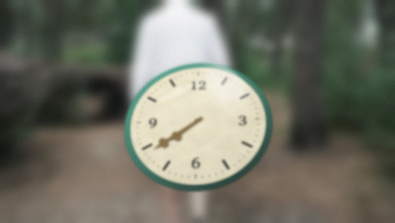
7:39
